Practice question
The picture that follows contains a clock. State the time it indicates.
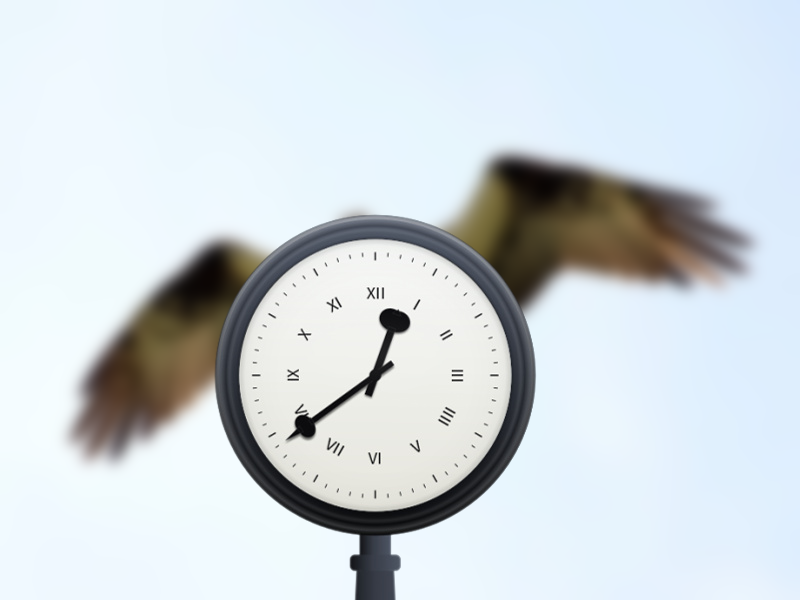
12:39
